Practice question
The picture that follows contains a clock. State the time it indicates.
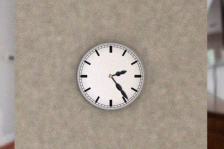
2:24
